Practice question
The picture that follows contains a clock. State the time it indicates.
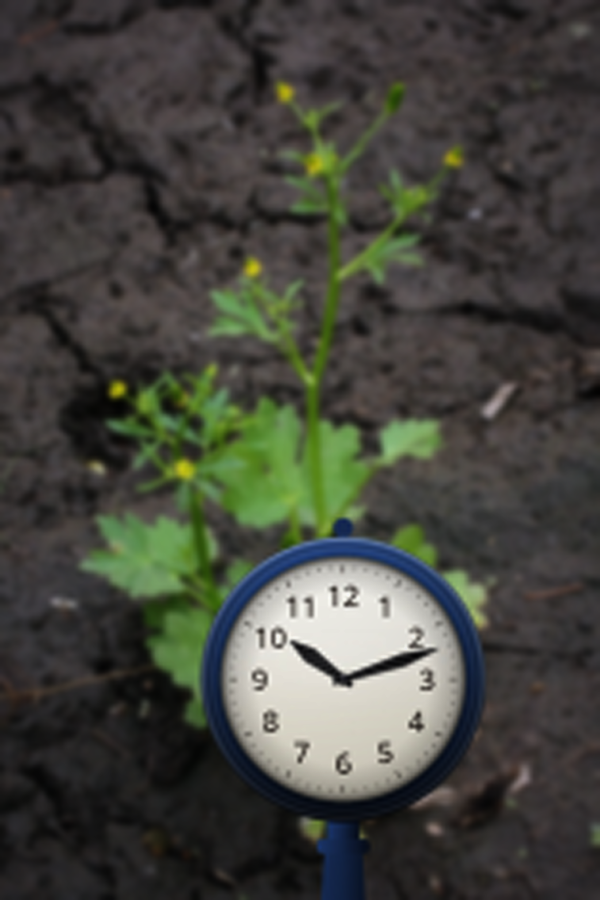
10:12
